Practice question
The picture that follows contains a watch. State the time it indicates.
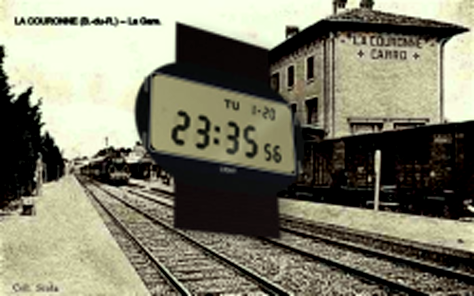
23:35:56
